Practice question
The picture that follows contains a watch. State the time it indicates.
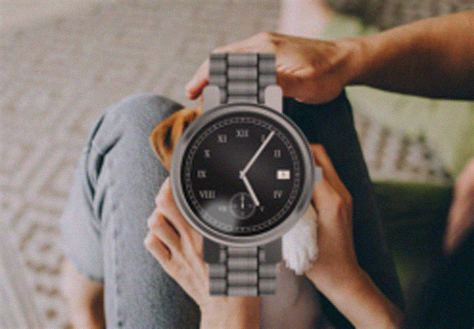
5:06
